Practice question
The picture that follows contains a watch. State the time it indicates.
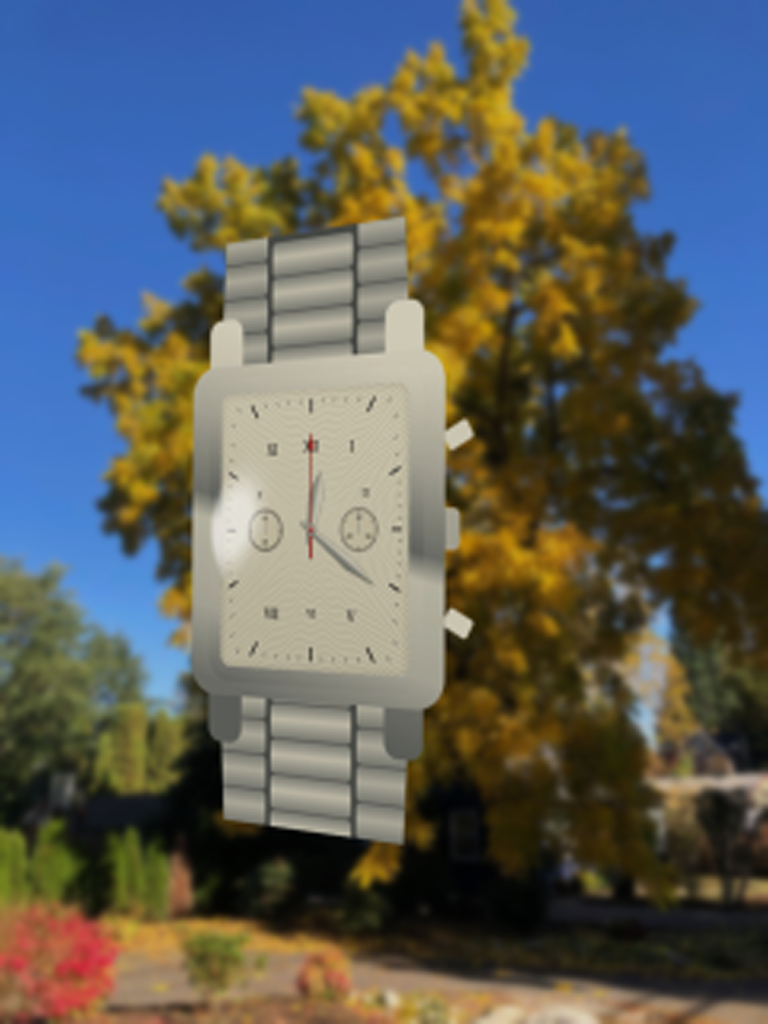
12:21
